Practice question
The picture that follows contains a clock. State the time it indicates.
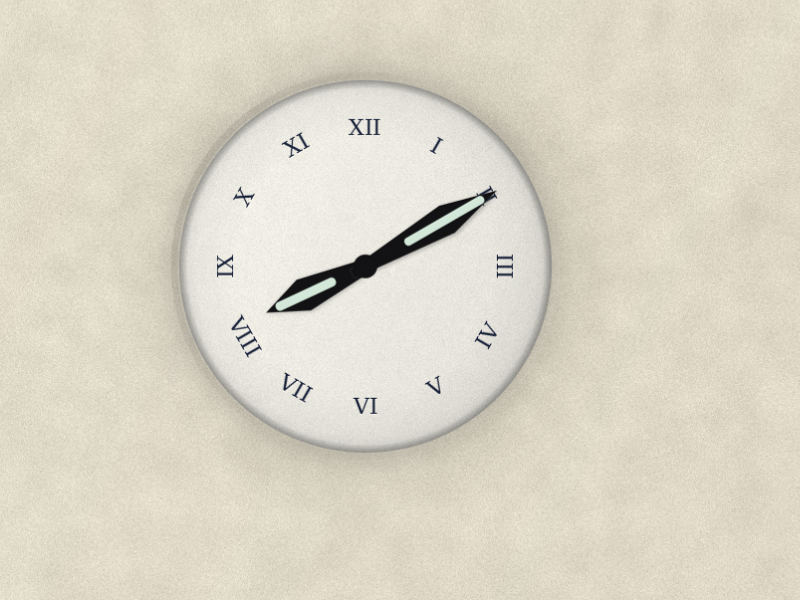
8:10
